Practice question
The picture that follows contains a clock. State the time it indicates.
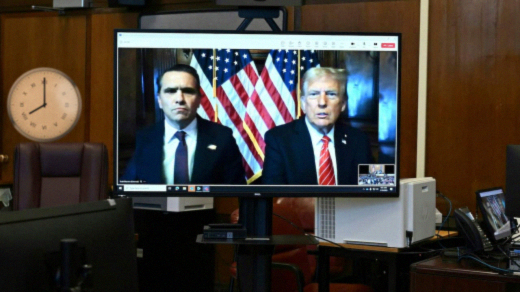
8:00
